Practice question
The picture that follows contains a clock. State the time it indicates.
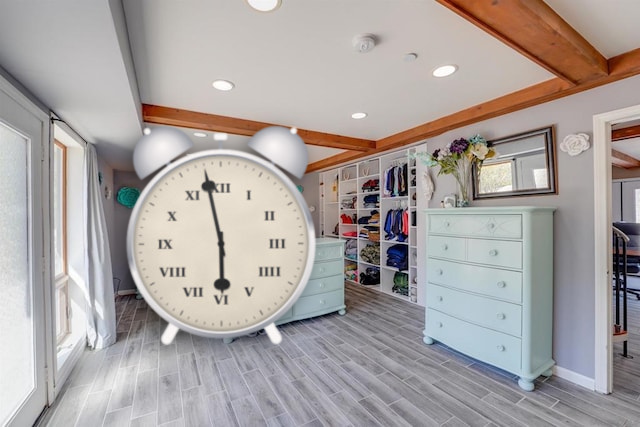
5:58
